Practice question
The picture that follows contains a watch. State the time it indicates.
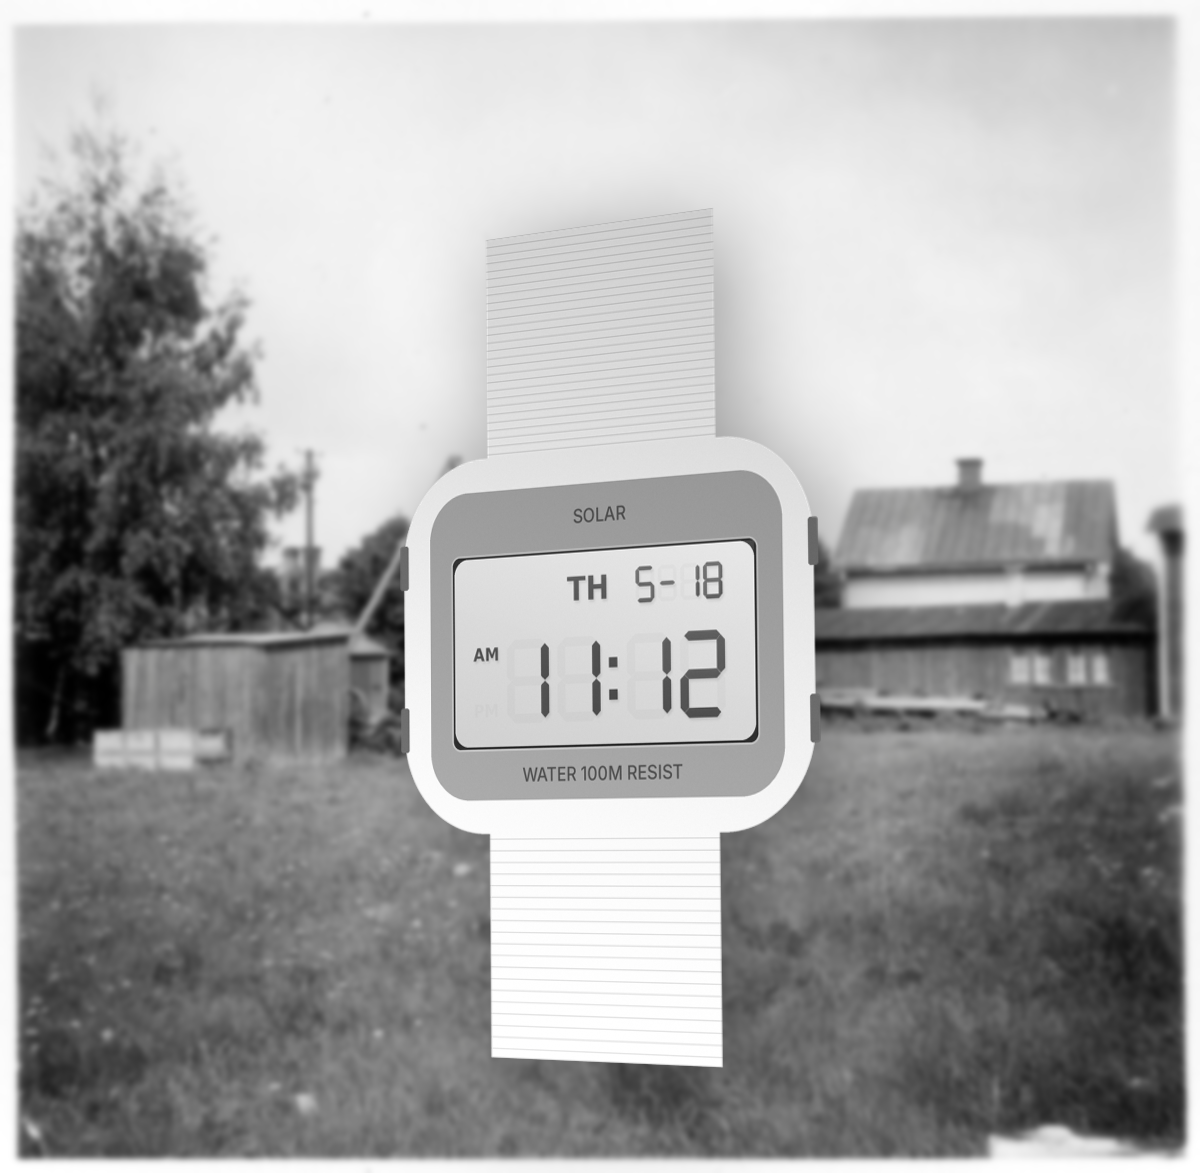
11:12
